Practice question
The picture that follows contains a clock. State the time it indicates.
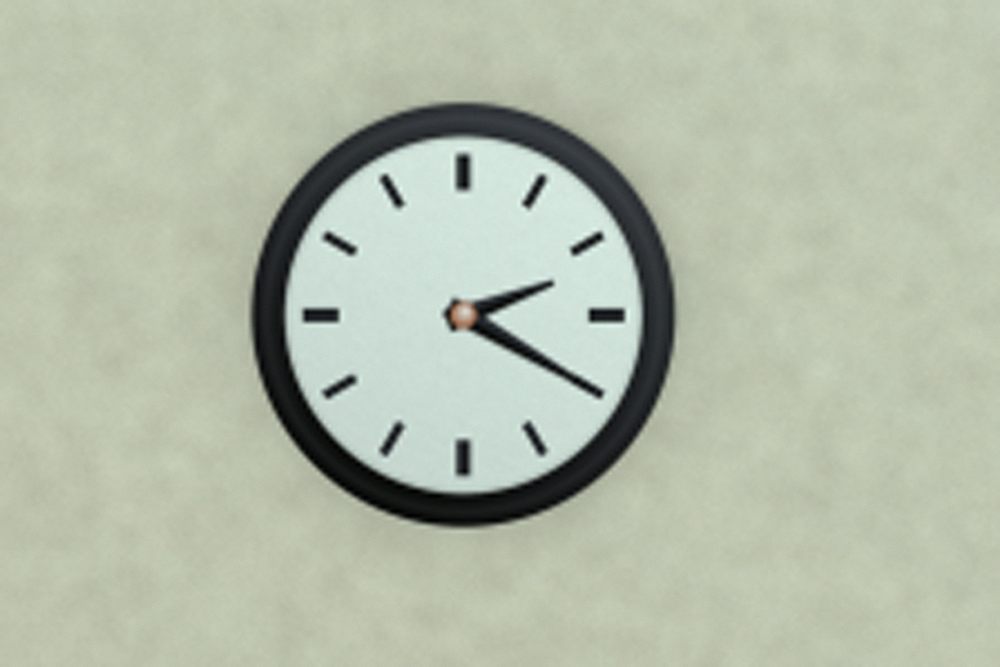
2:20
